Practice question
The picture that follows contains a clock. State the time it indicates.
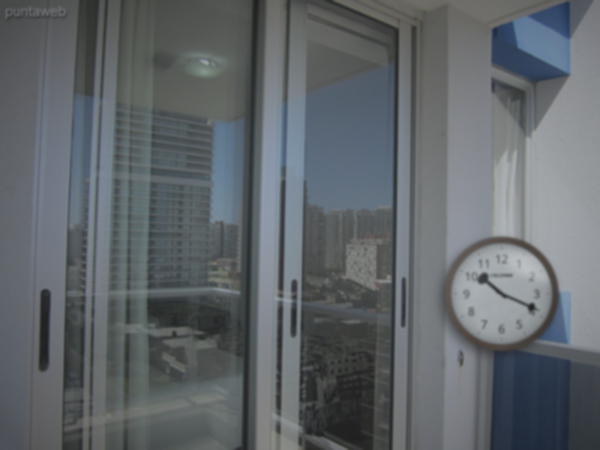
10:19
